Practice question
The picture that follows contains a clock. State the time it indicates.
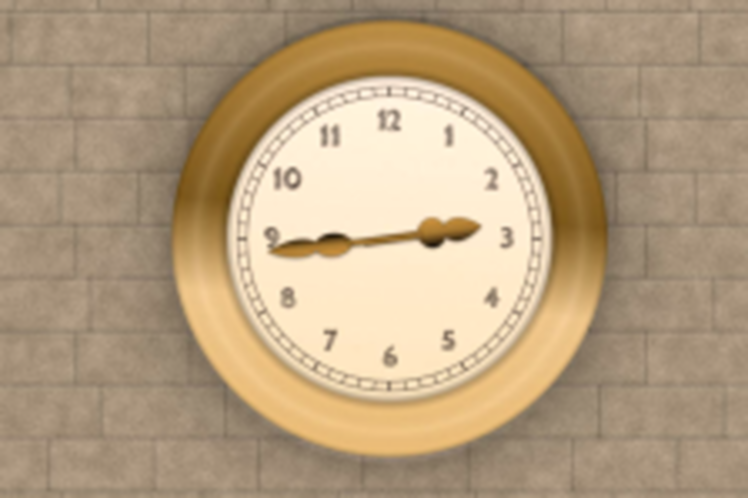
2:44
